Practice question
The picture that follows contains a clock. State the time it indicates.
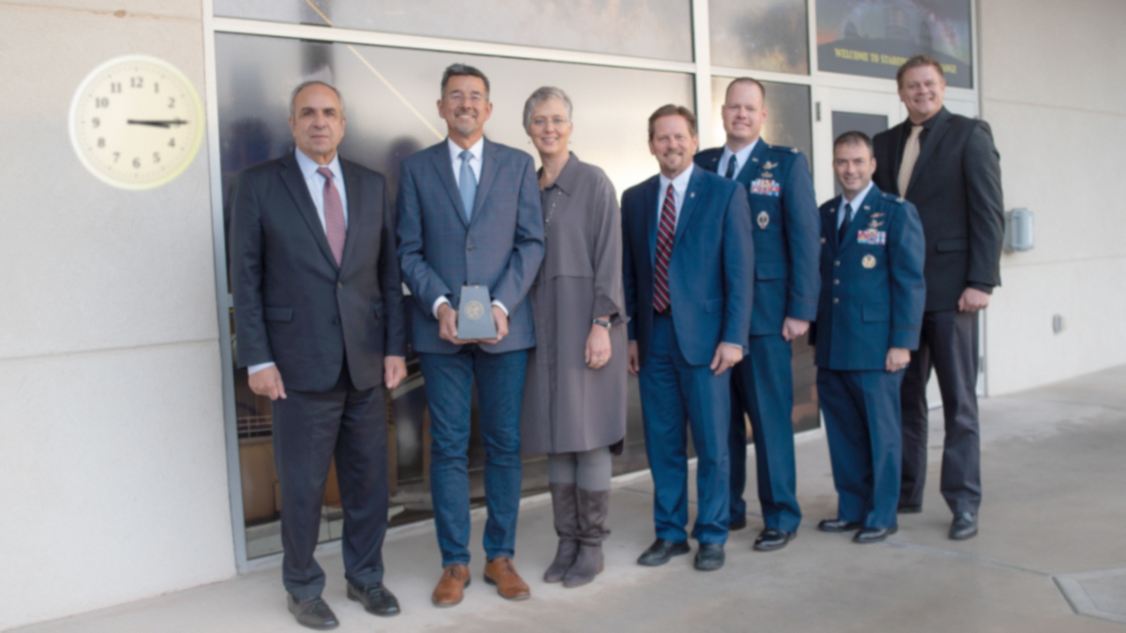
3:15
